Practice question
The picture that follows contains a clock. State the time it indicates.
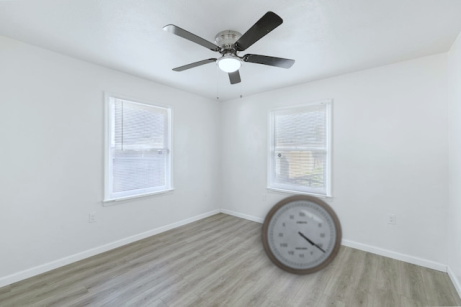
4:21
